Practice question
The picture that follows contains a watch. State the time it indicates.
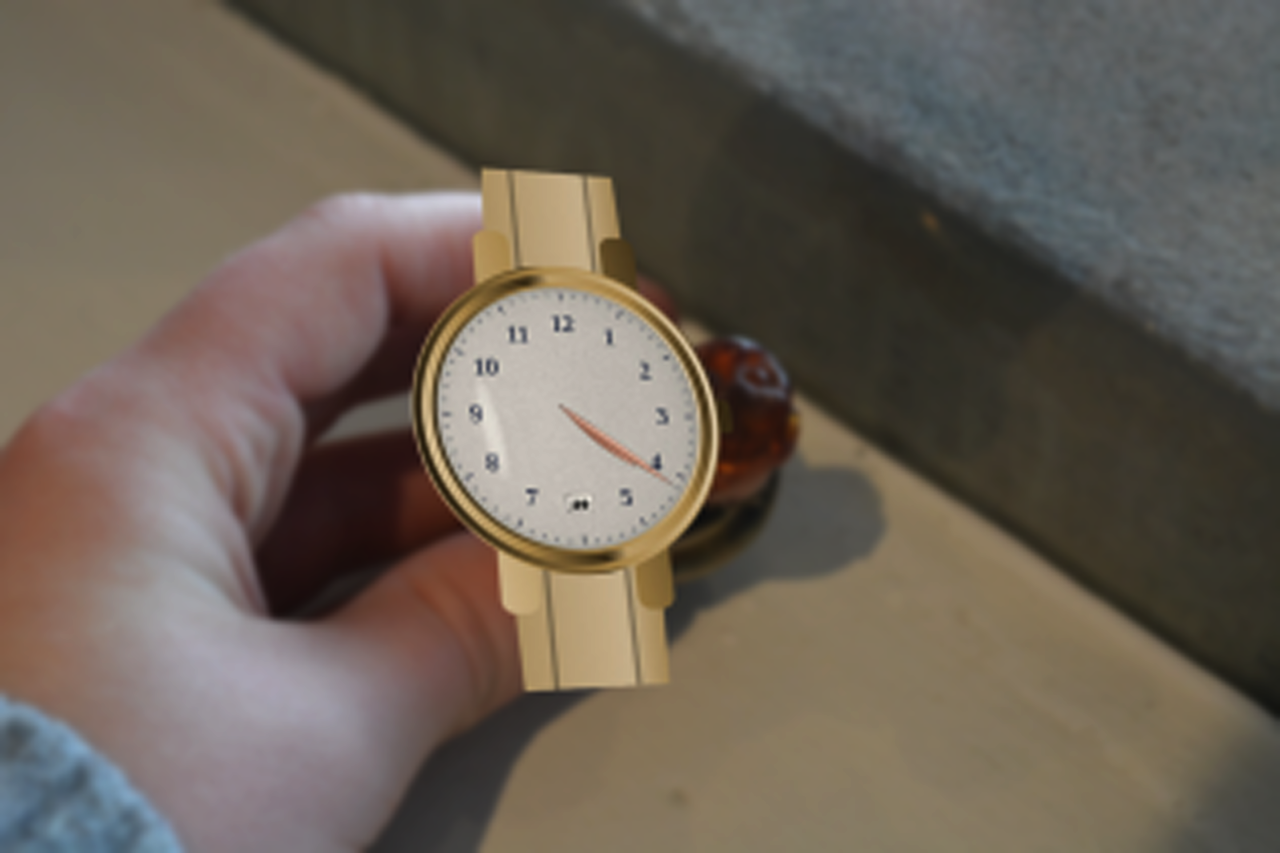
4:21
